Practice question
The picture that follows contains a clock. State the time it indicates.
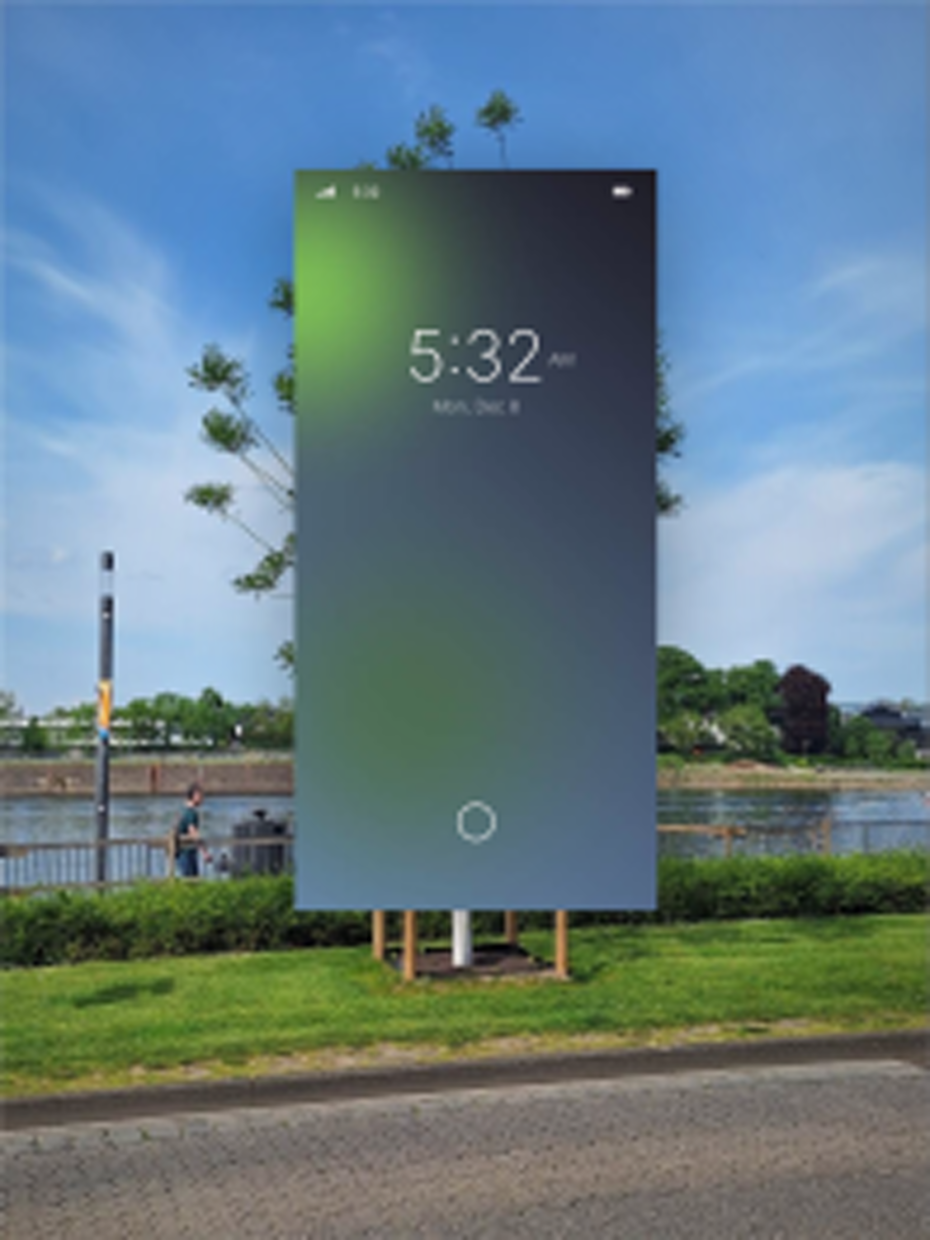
5:32
